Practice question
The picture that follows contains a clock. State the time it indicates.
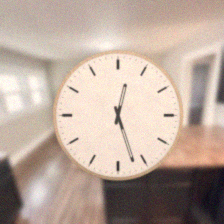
12:27
